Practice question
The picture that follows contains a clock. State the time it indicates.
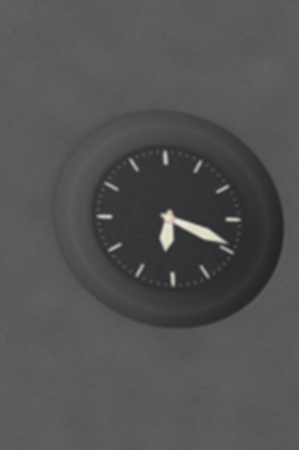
6:19
